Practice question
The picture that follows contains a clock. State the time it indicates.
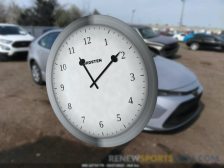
11:09
